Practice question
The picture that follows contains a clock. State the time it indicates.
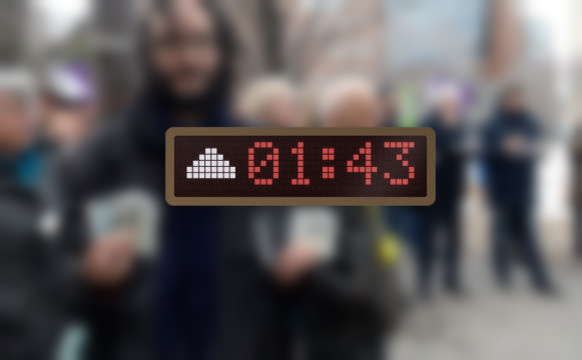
1:43
